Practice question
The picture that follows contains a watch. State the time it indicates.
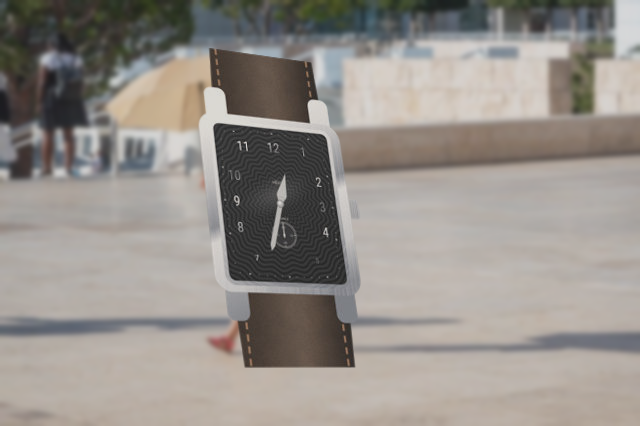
12:33
